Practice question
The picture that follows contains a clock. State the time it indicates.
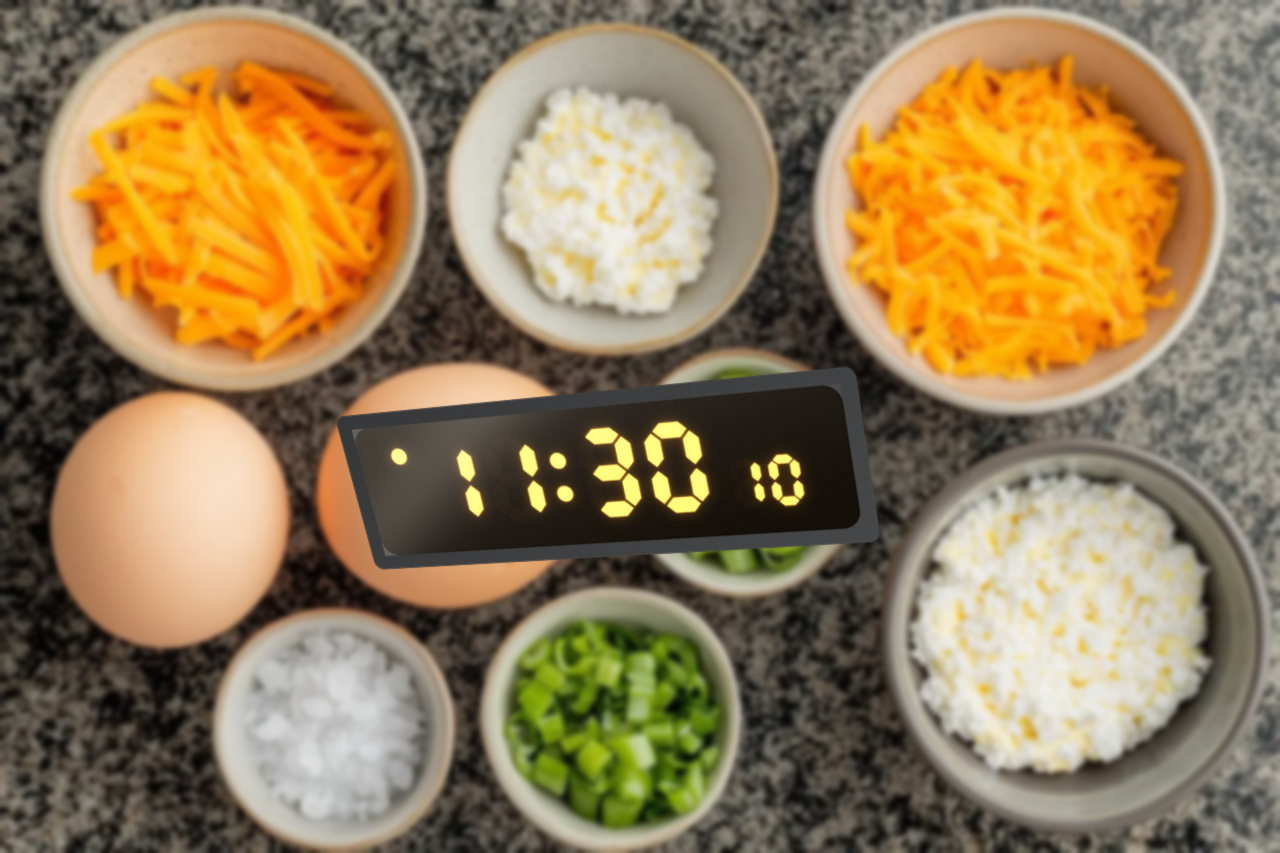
11:30:10
